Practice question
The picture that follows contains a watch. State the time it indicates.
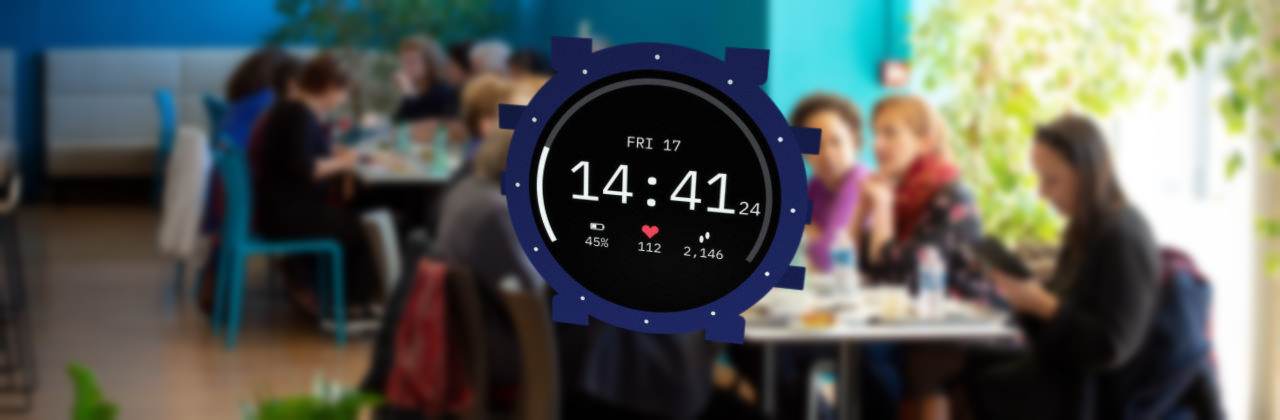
14:41:24
